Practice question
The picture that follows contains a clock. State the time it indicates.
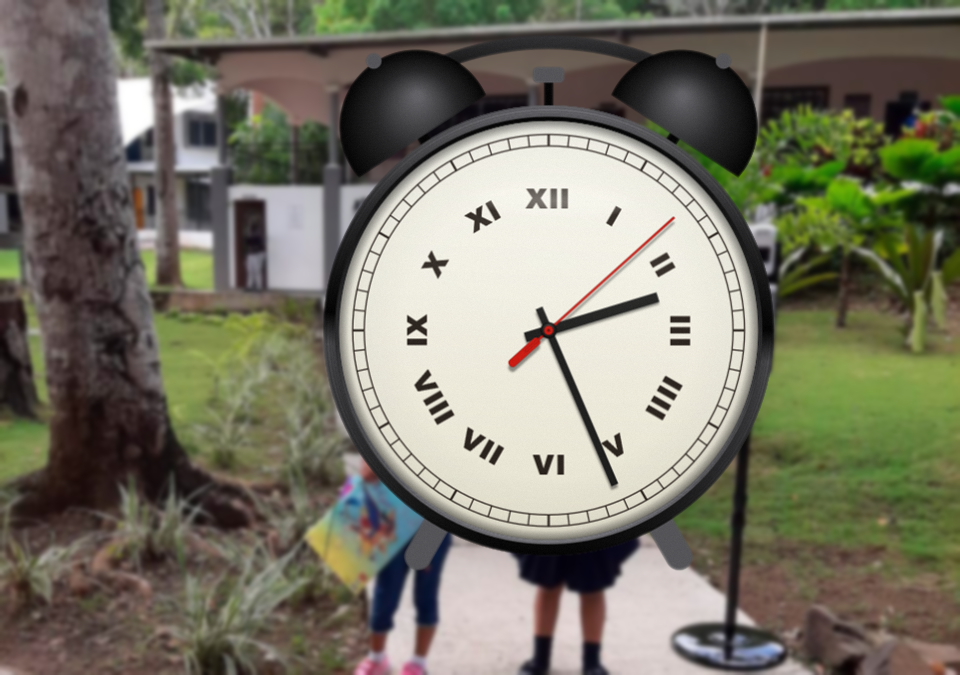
2:26:08
